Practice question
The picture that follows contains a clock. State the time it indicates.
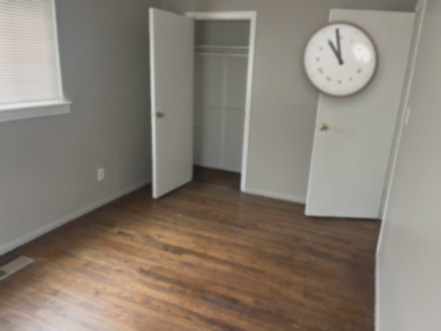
10:59
